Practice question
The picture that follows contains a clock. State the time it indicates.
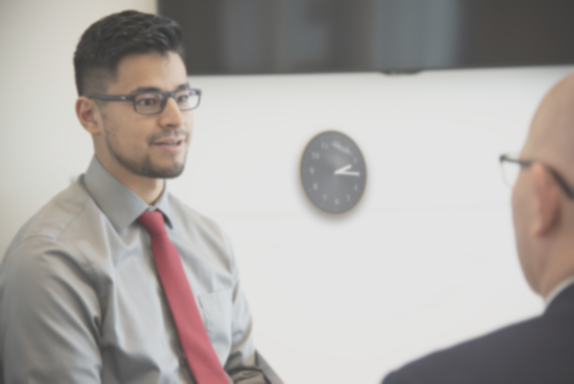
2:15
